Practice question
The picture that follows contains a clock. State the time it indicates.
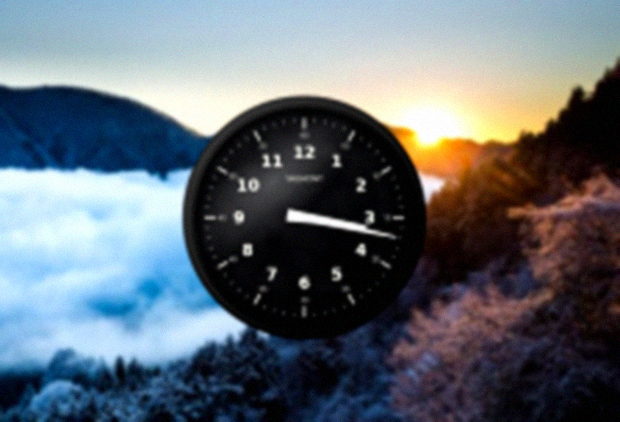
3:17
